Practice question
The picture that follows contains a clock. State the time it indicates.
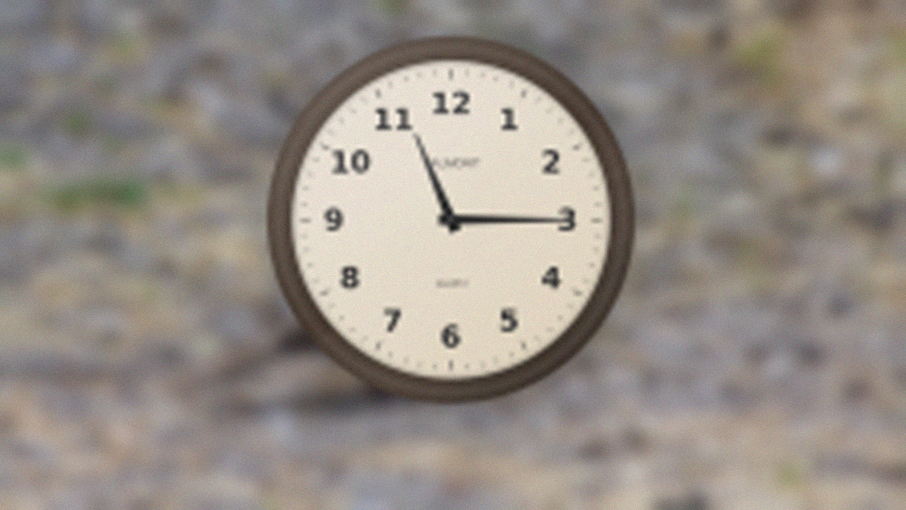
11:15
